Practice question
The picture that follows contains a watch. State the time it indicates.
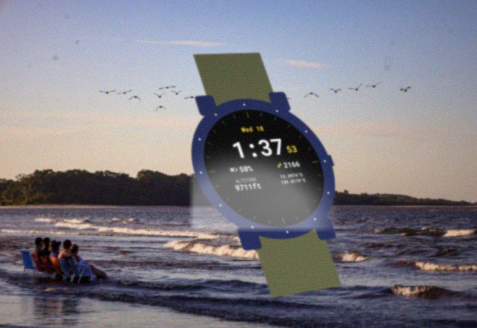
1:37
